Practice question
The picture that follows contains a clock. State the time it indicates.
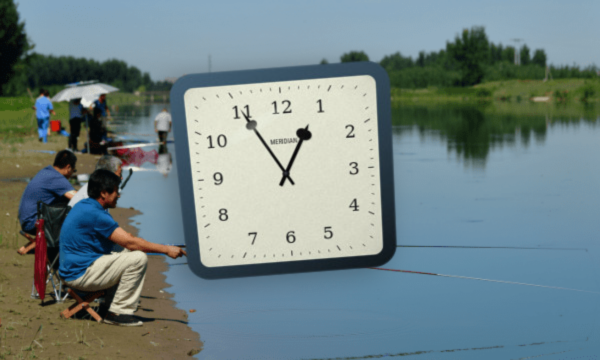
12:55
